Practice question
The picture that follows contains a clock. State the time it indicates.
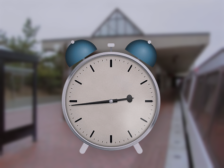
2:44
